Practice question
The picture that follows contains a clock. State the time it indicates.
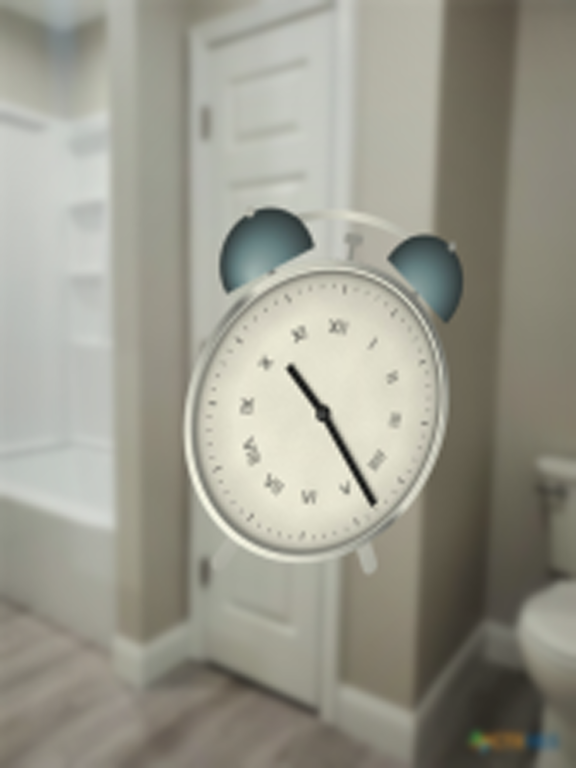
10:23
